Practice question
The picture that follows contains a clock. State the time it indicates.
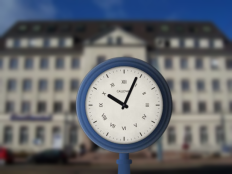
10:04
